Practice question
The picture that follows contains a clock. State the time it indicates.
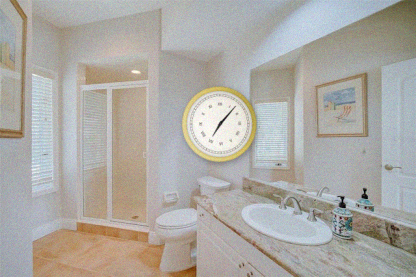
7:07
